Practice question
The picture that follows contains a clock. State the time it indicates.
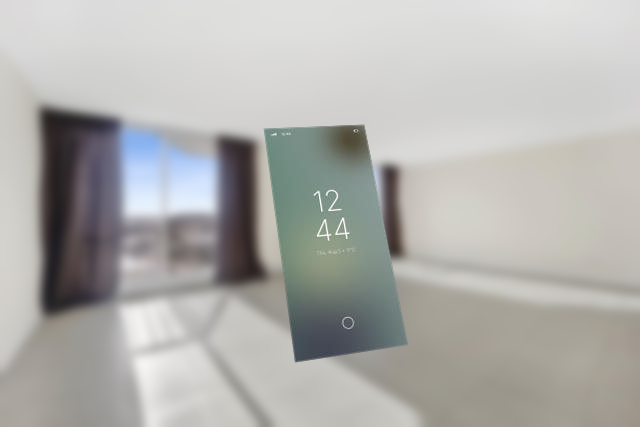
12:44
